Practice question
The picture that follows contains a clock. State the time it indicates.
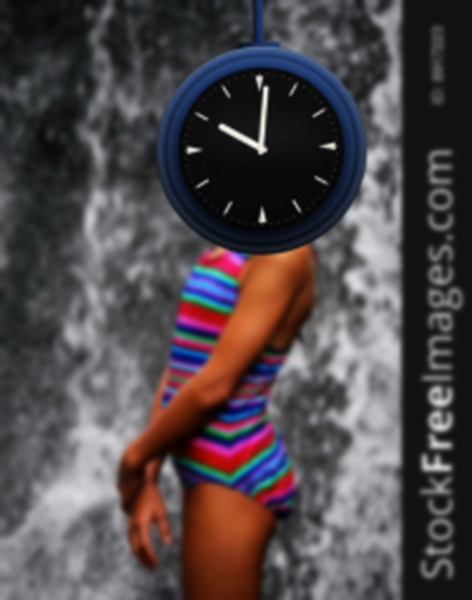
10:01
